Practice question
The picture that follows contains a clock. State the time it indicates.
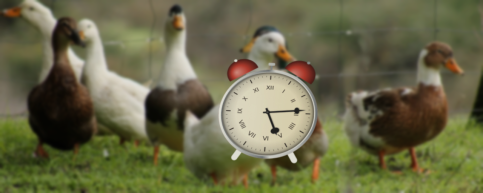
5:14
